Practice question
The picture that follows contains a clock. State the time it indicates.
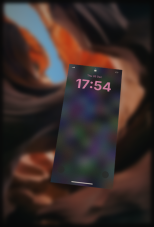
17:54
